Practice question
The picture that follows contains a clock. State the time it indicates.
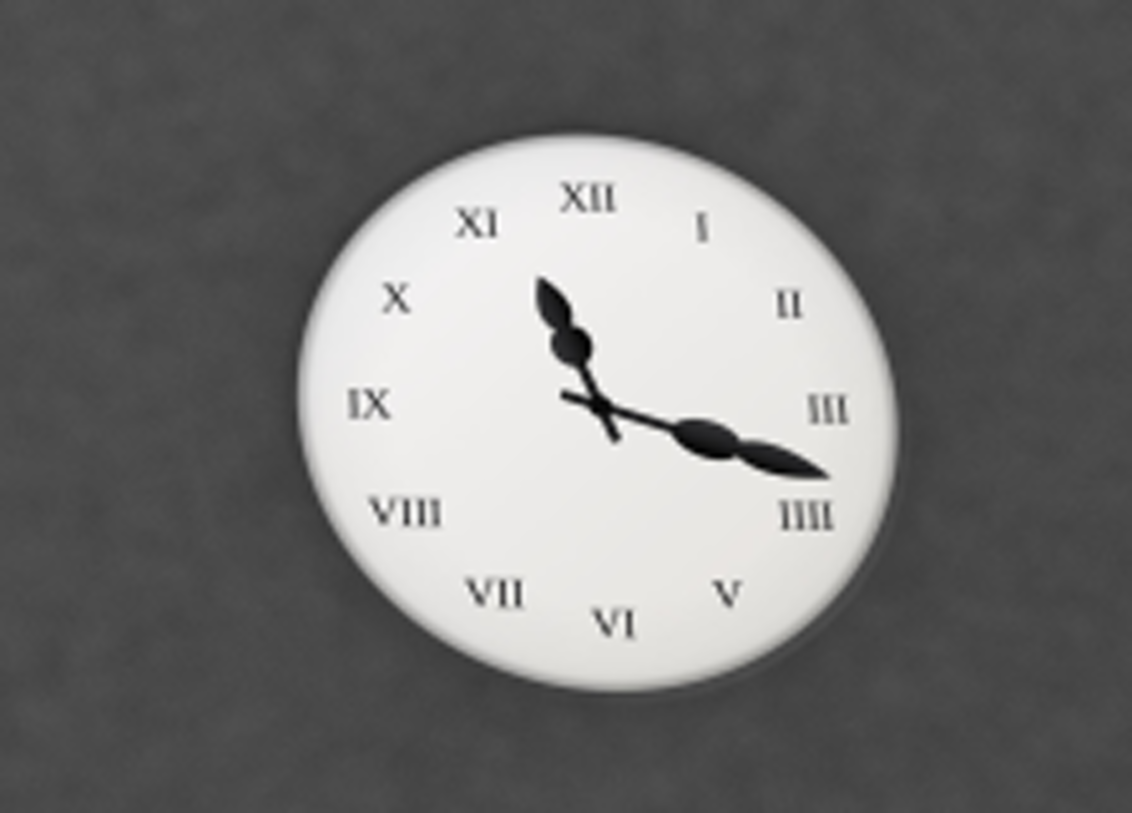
11:18
